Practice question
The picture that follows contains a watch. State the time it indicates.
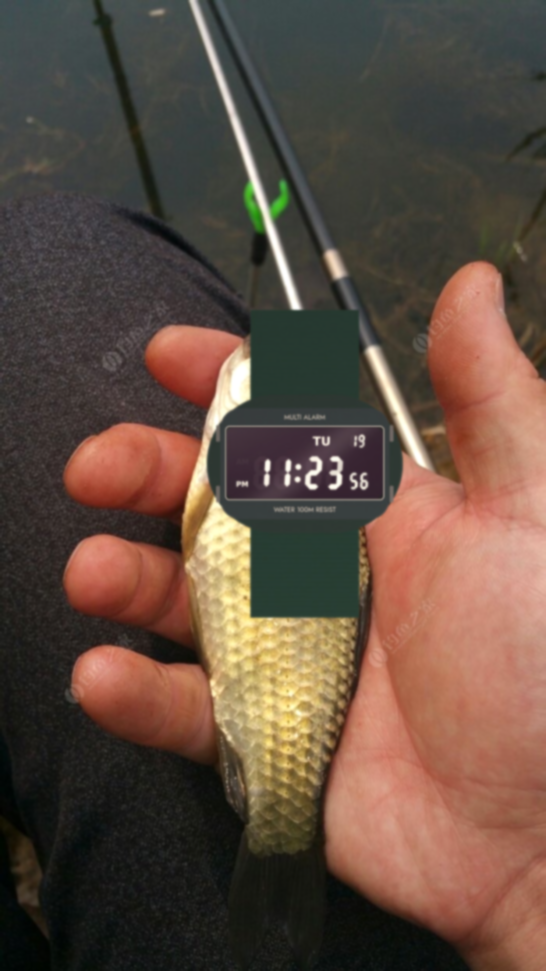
11:23:56
